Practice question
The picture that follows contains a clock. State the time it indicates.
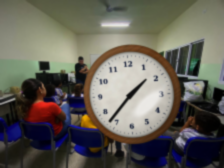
1:37
